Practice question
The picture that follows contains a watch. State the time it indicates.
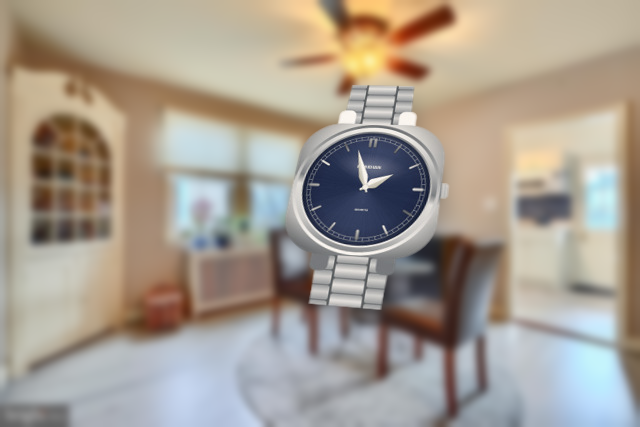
1:57
